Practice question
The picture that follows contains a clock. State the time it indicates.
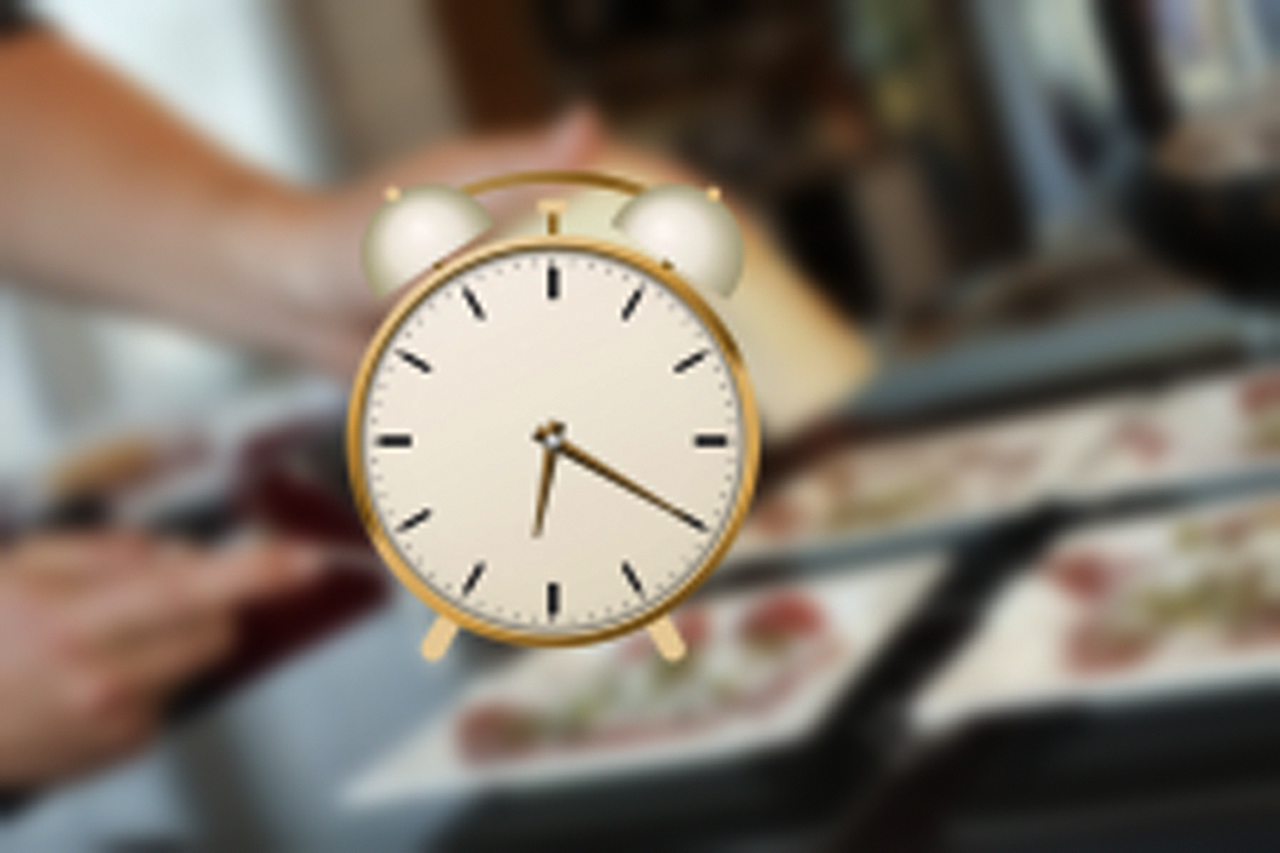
6:20
